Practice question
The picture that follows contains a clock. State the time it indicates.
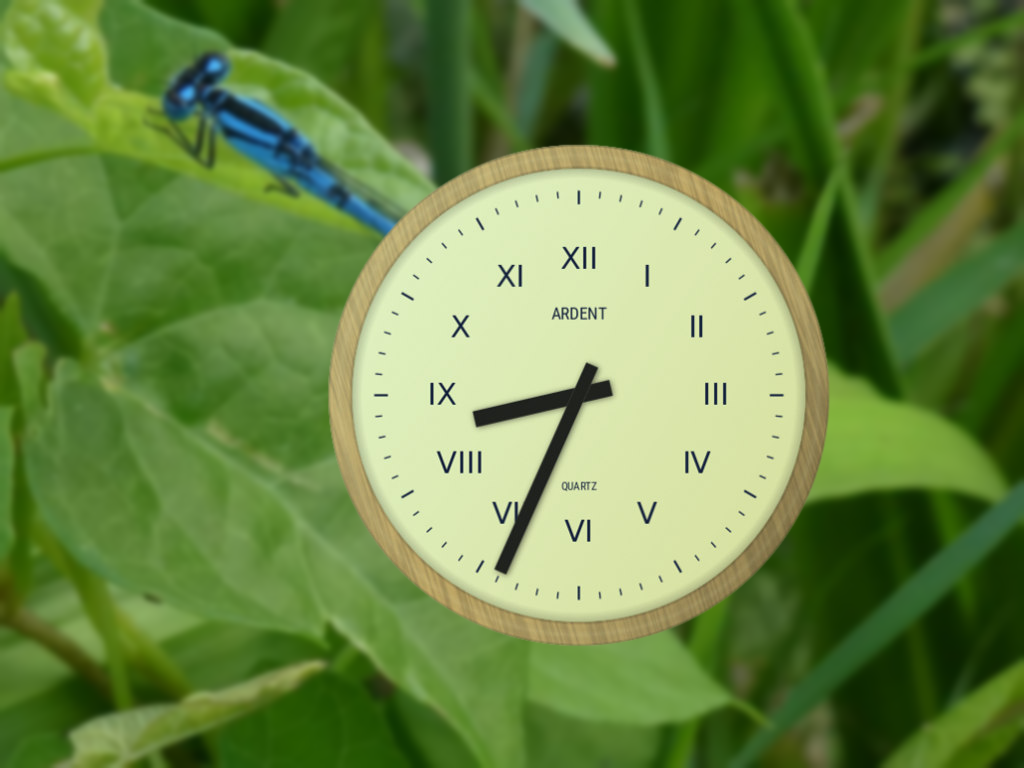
8:34
